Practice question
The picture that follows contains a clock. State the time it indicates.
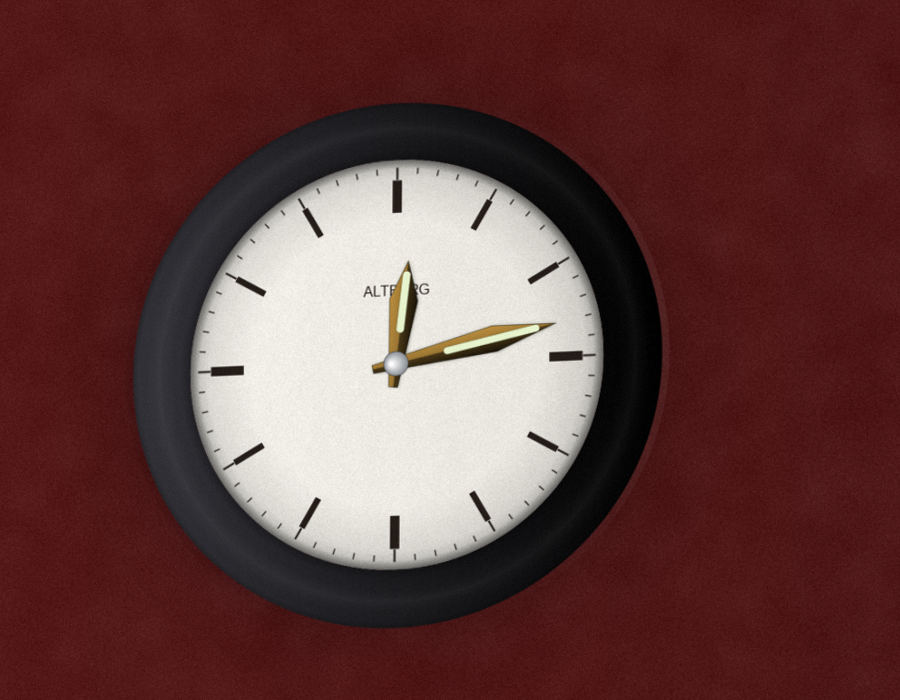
12:13
